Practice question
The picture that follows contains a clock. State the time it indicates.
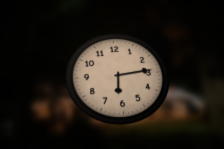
6:14
